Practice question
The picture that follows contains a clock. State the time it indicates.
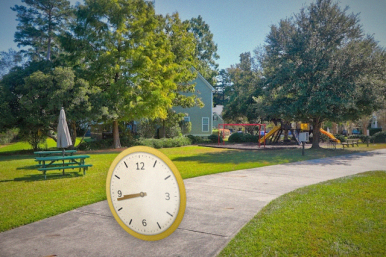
8:43
